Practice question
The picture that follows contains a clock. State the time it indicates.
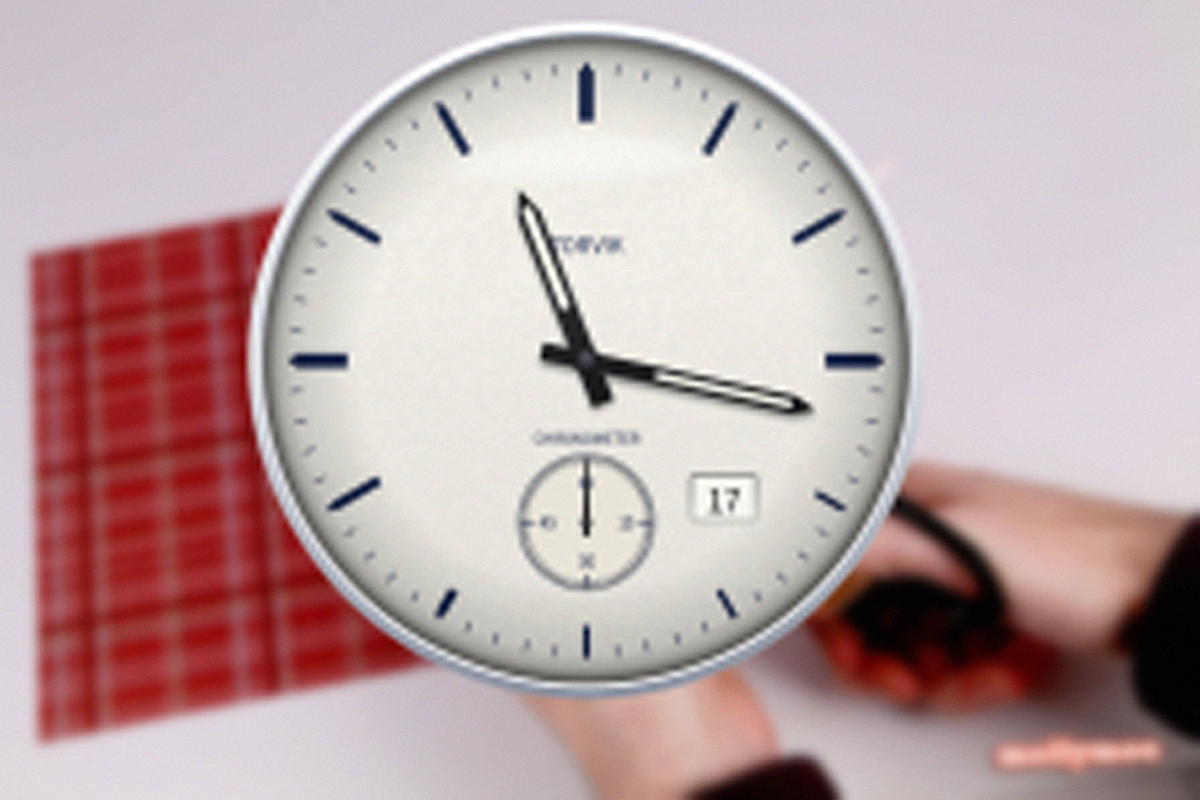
11:17
